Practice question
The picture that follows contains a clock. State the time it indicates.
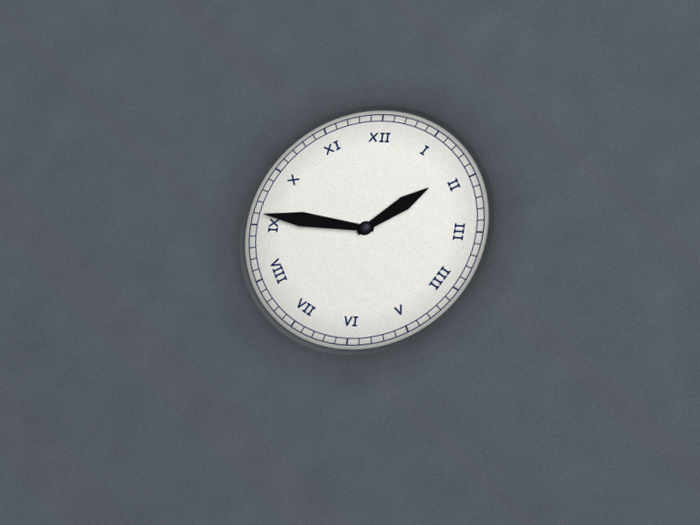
1:46
